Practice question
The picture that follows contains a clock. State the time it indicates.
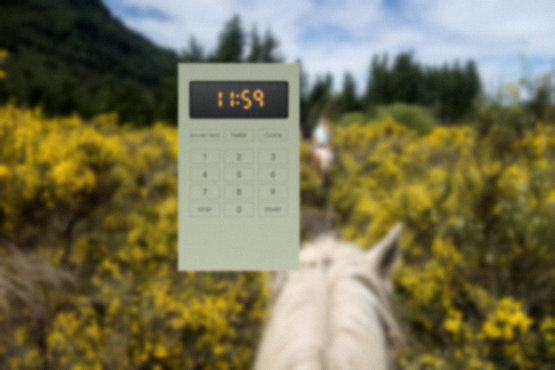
11:59
